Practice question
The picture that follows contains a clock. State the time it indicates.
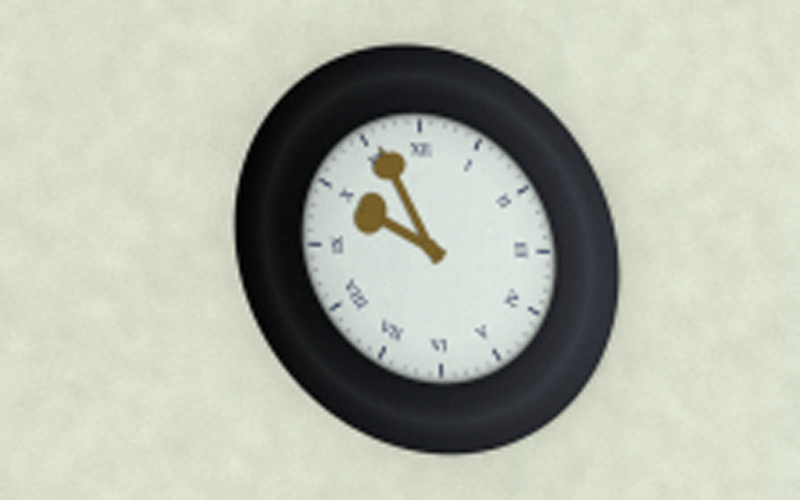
9:56
